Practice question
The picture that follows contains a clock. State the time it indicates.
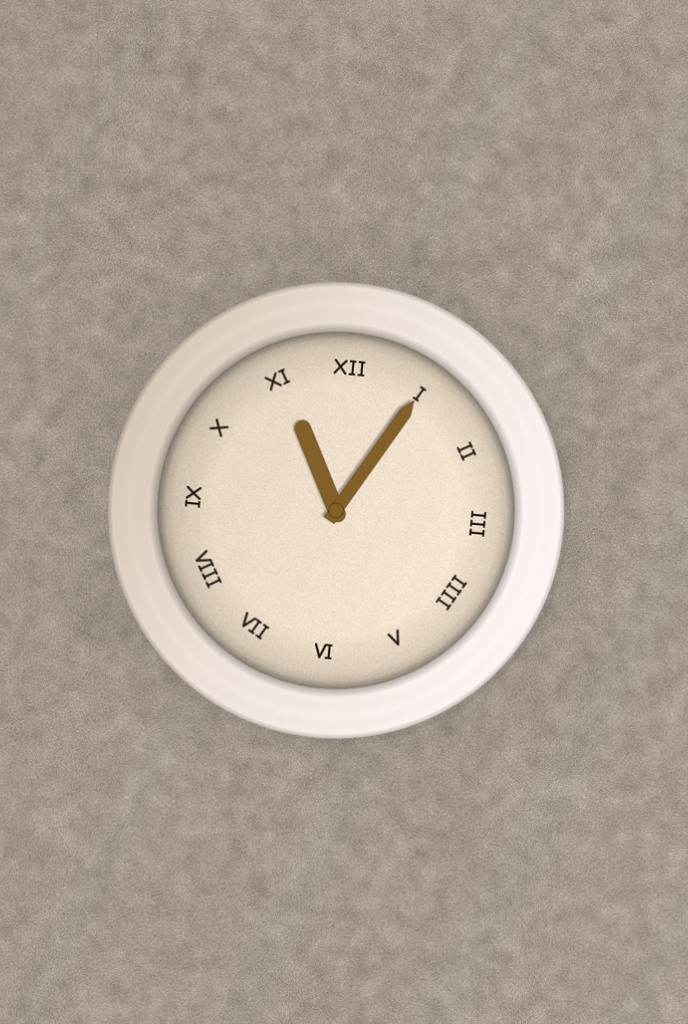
11:05
